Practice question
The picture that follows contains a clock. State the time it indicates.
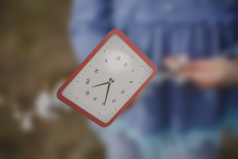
7:24
